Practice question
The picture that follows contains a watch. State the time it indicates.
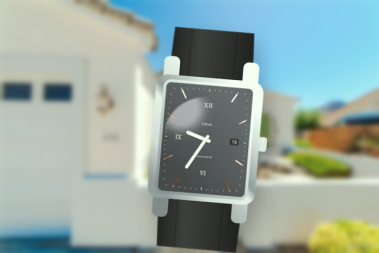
9:35
